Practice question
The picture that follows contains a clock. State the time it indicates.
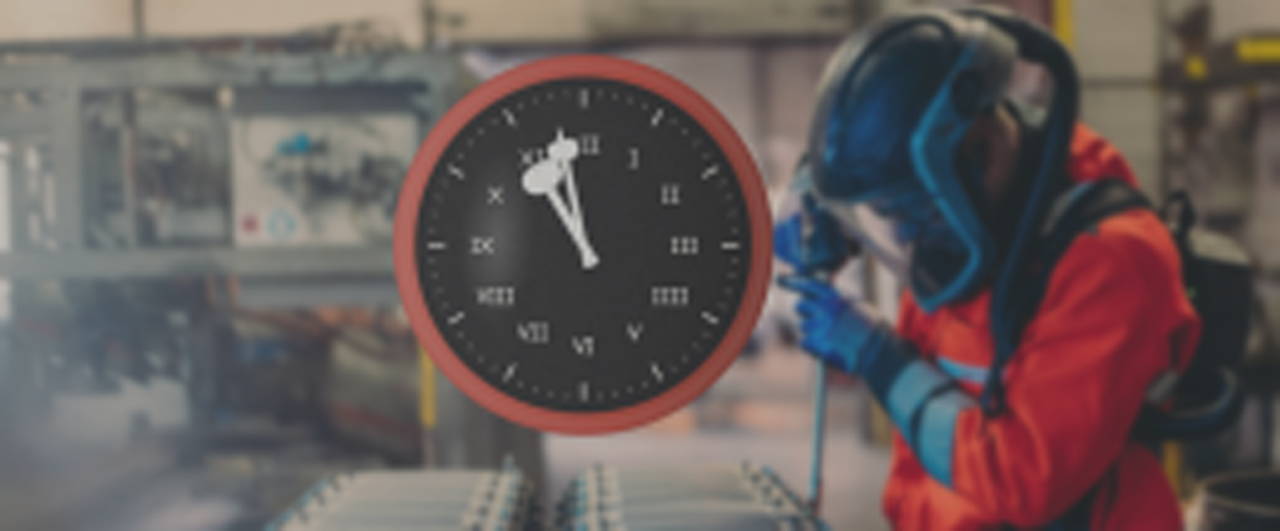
10:58
